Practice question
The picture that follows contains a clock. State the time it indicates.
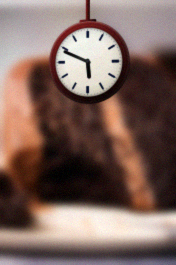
5:49
